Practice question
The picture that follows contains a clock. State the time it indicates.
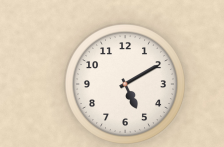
5:10
